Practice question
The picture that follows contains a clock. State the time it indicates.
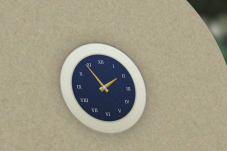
1:54
